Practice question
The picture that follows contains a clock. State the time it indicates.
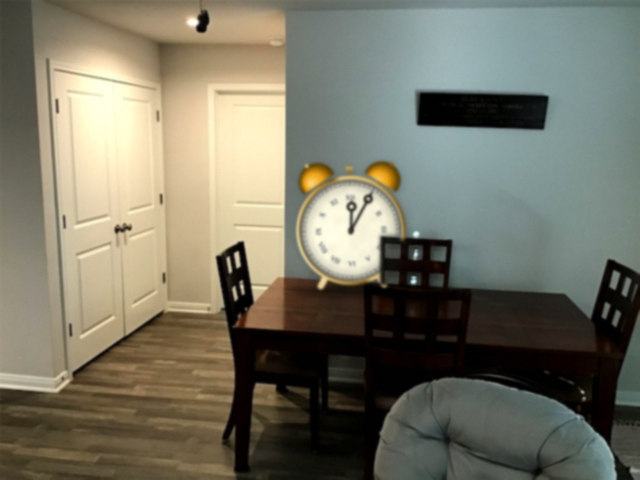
12:05
